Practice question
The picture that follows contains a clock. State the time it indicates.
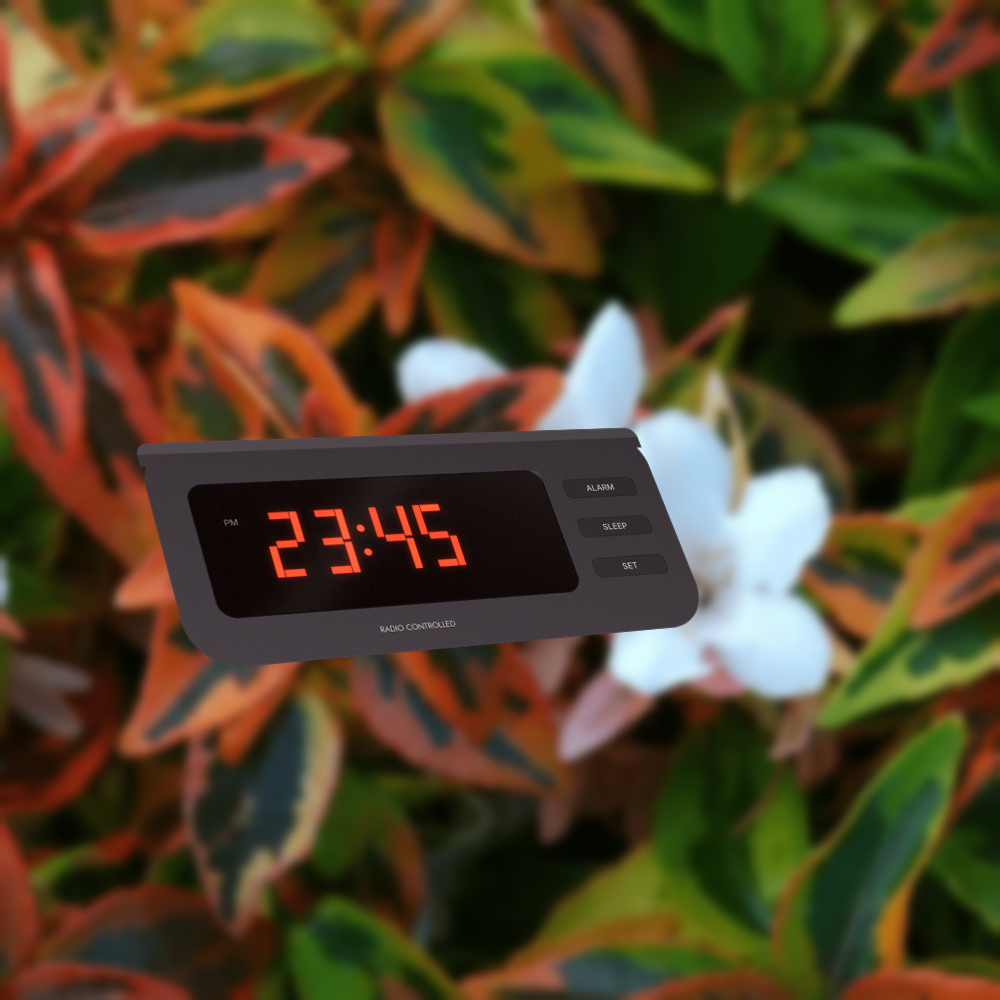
23:45
